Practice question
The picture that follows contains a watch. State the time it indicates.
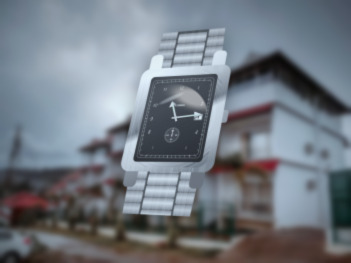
11:14
